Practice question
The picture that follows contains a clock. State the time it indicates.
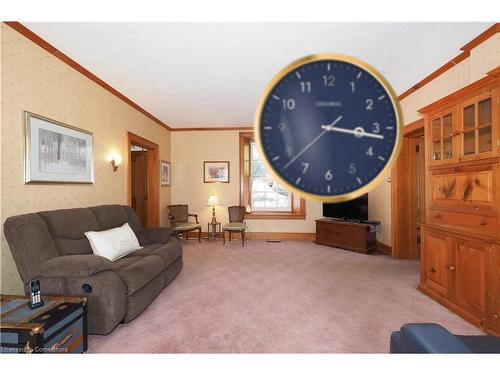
3:16:38
